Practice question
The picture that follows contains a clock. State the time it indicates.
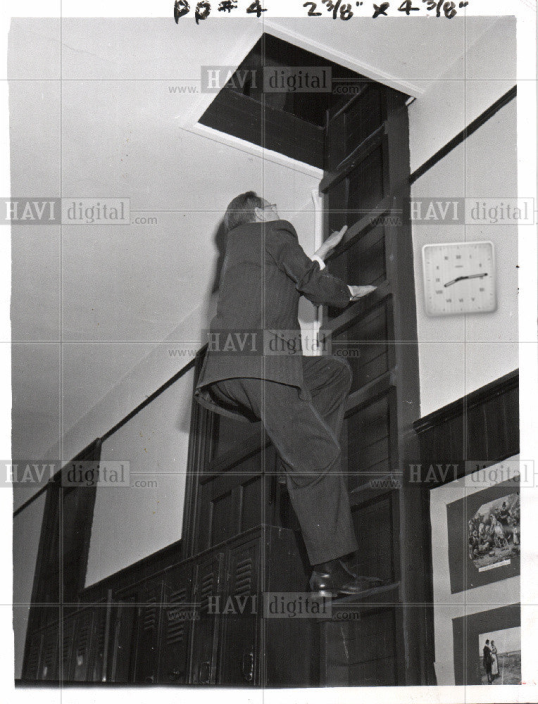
8:14
